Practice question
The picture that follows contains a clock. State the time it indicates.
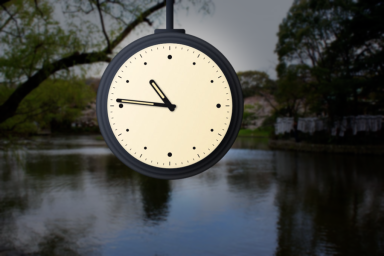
10:46
